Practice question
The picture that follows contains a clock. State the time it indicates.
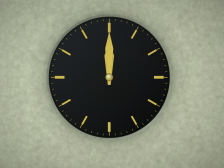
12:00
